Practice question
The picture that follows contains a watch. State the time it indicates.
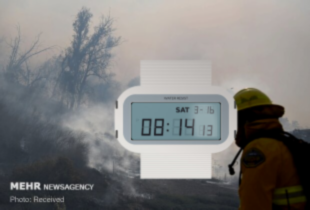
8:14:13
